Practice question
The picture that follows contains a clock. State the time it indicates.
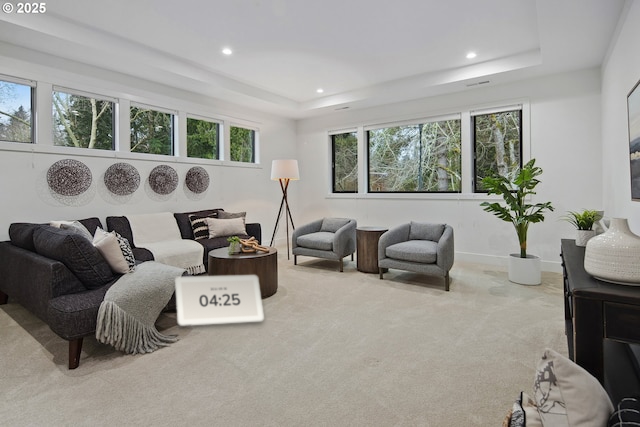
4:25
